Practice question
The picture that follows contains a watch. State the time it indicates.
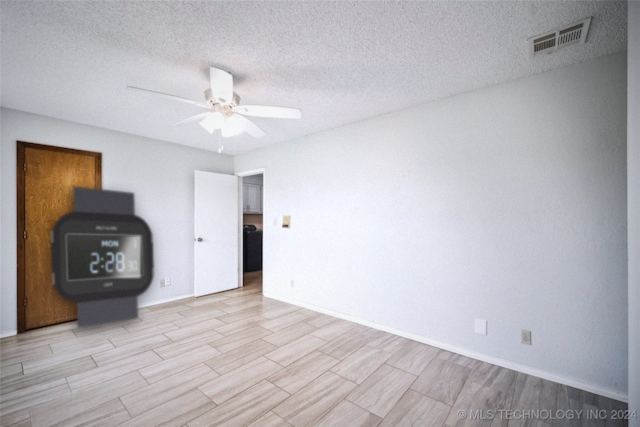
2:28
